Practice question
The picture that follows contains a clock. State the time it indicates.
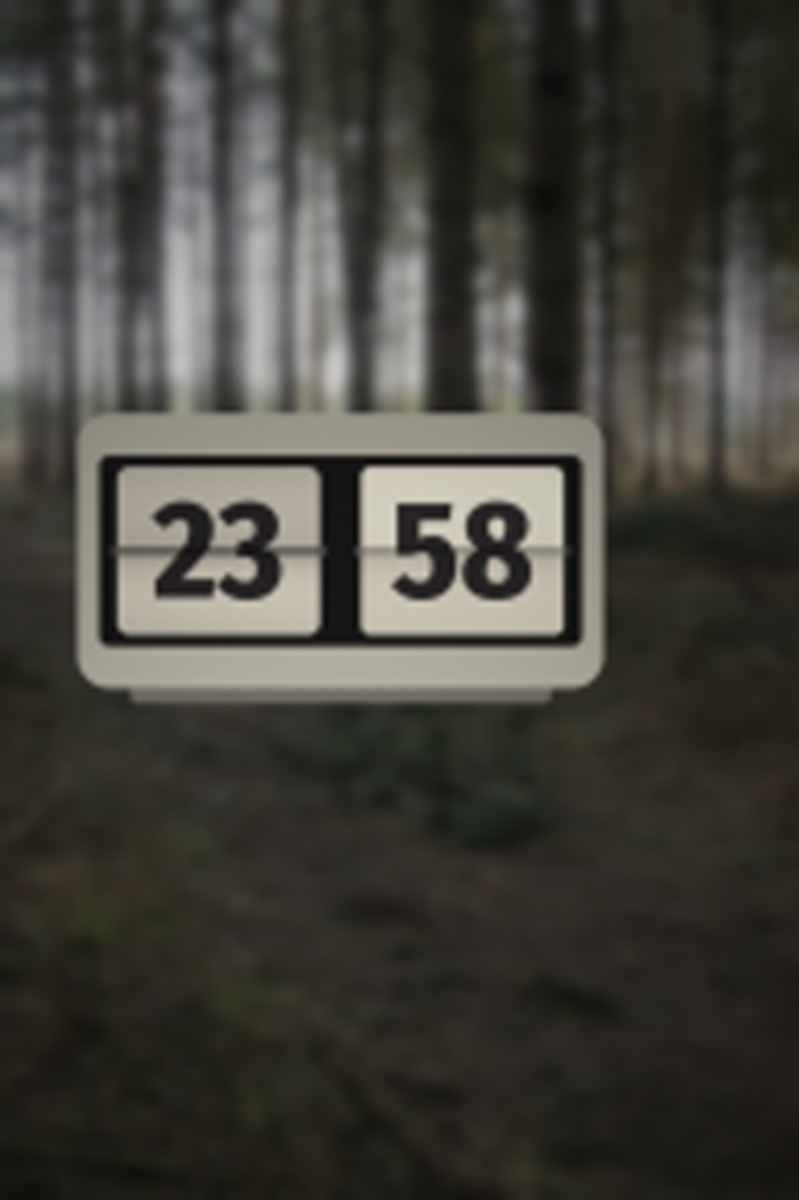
23:58
